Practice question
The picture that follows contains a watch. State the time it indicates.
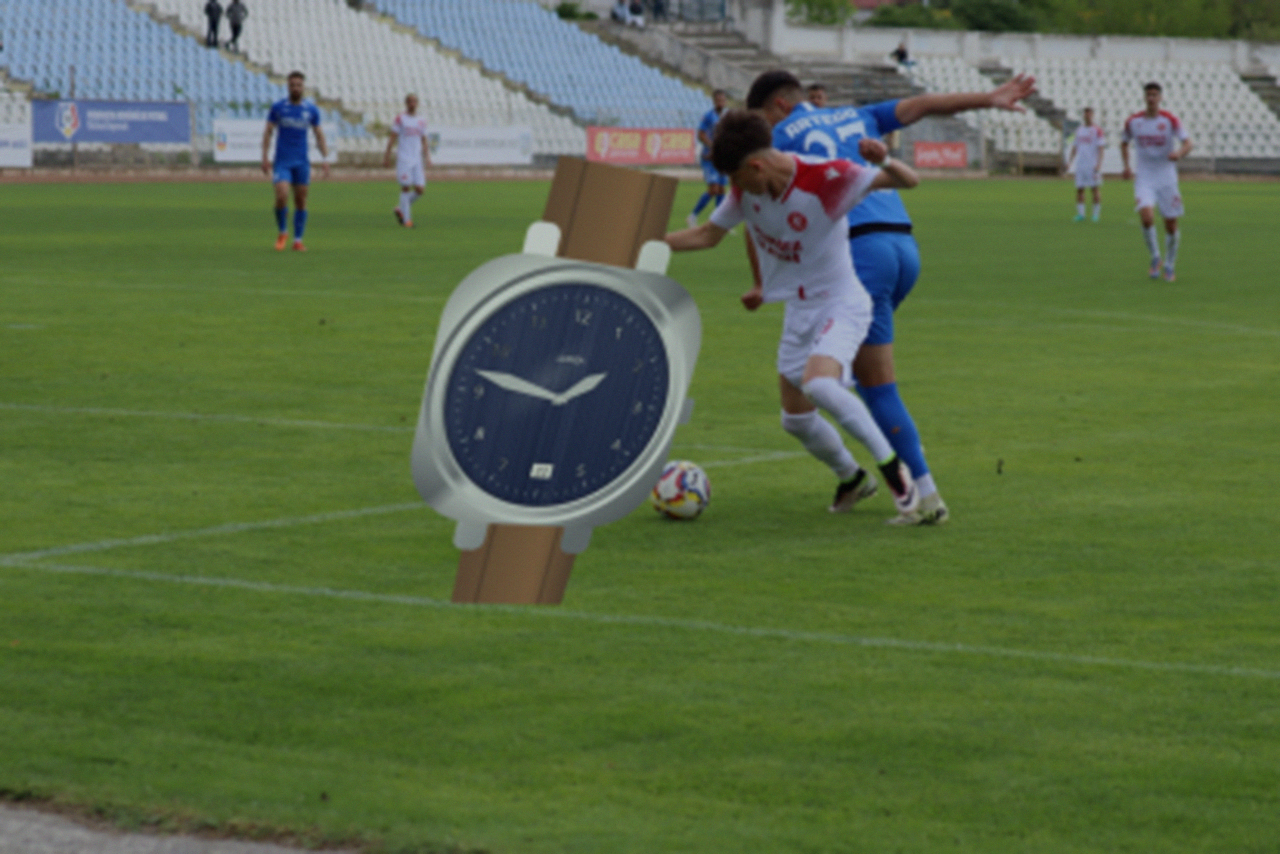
1:47
